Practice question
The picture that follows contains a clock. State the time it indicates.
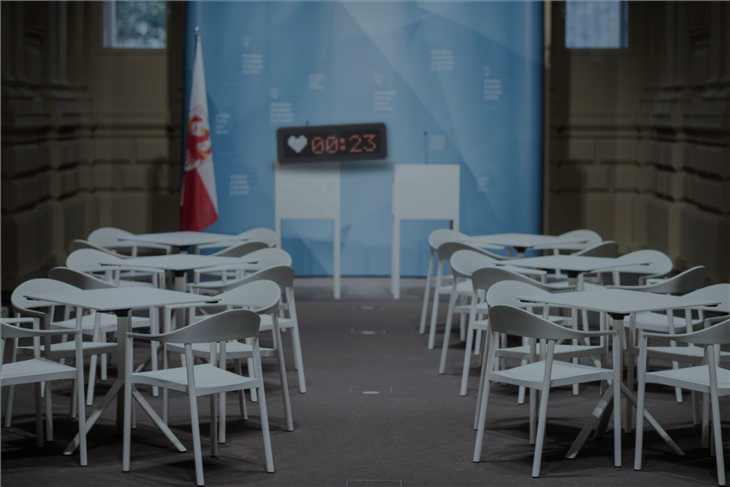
0:23
